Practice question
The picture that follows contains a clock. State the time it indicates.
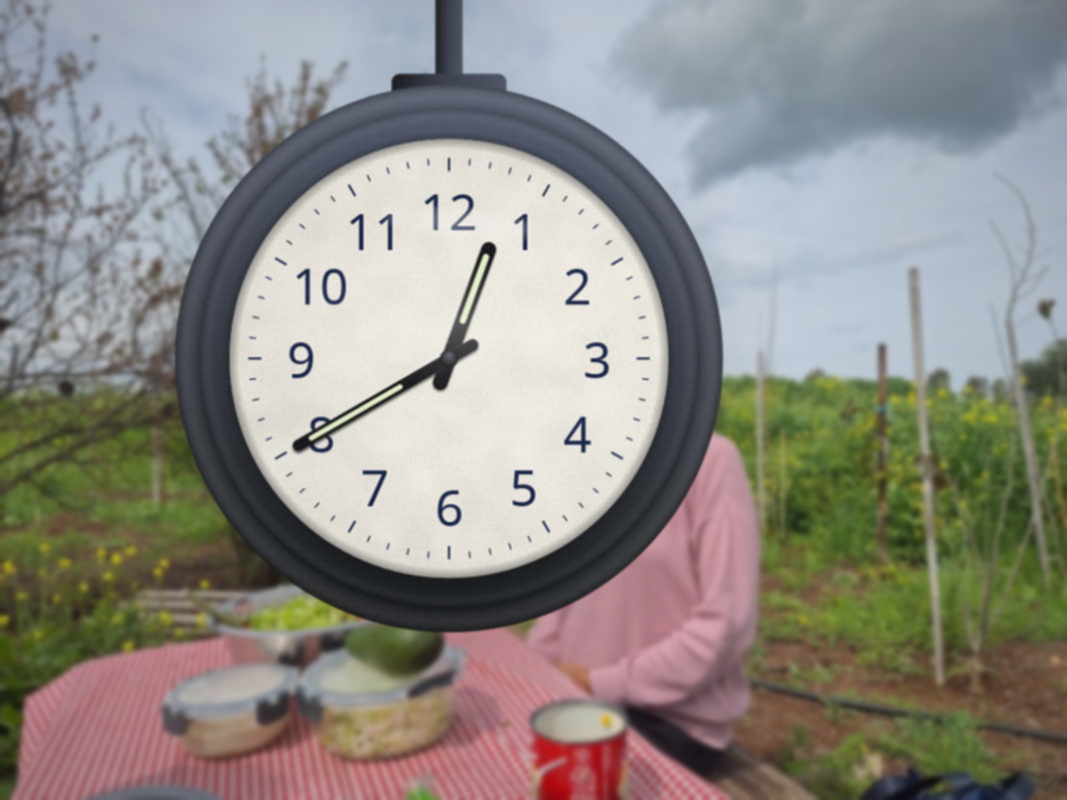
12:40
